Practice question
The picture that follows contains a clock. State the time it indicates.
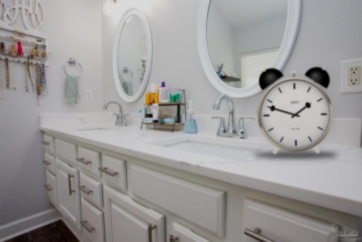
1:48
